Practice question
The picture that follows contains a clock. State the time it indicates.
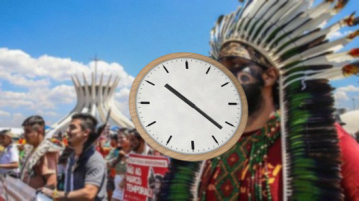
10:22
